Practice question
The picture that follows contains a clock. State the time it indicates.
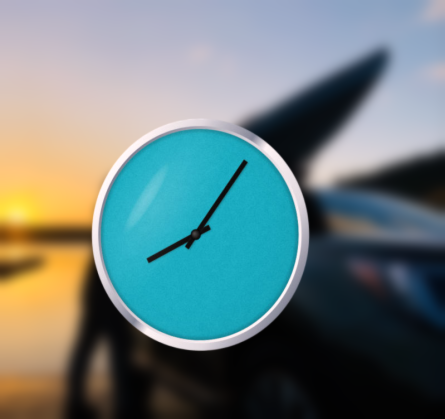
8:06
